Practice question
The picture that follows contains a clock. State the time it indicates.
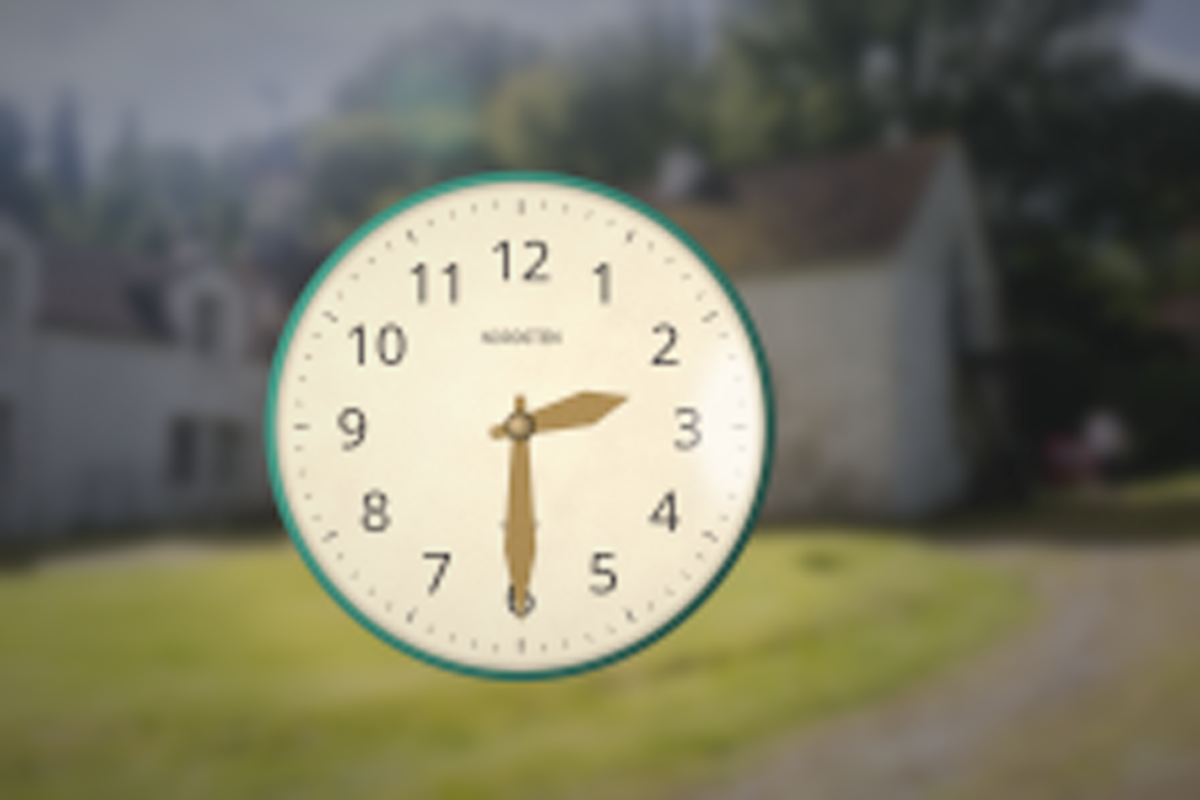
2:30
